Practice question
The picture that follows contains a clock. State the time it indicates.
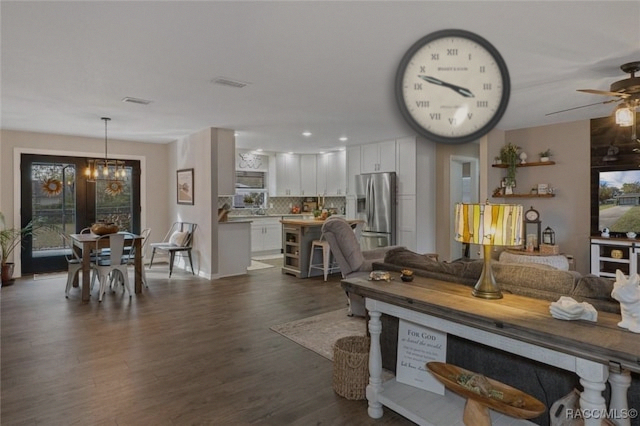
3:48
